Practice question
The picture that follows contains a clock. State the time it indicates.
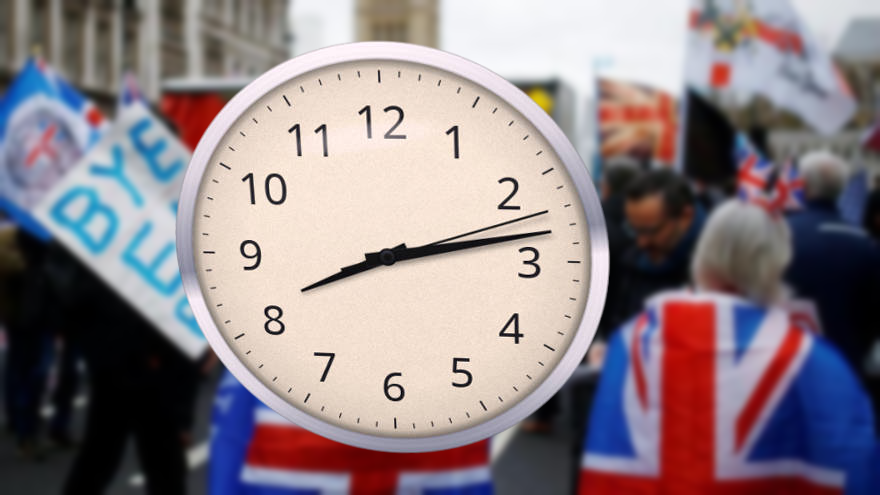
8:13:12
